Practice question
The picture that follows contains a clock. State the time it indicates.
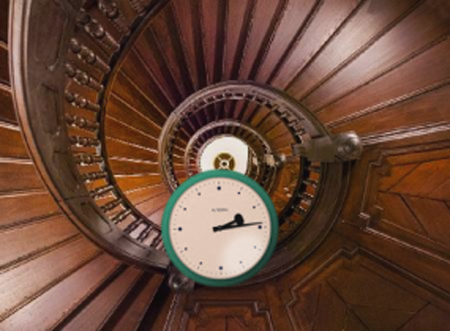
2:14
